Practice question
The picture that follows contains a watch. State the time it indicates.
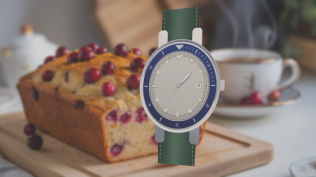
1:36
